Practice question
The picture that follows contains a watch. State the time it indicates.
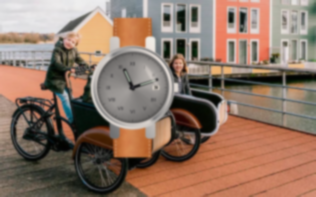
11:12
